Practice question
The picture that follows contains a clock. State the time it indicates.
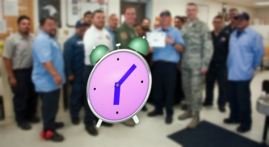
6:08
